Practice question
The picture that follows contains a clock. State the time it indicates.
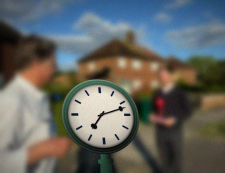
7:12
